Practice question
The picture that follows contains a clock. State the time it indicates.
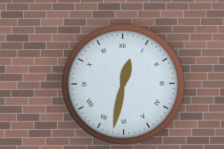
12:32
